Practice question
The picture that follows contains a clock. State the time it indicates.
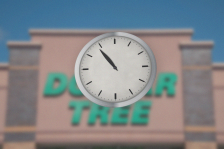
10:54
